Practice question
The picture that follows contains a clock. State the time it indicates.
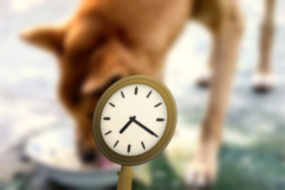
7:20
